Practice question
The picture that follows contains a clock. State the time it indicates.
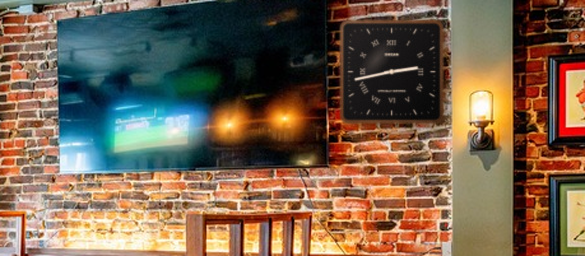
2:43
